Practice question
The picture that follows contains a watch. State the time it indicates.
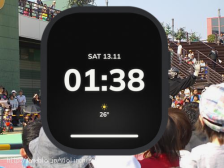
1:38
